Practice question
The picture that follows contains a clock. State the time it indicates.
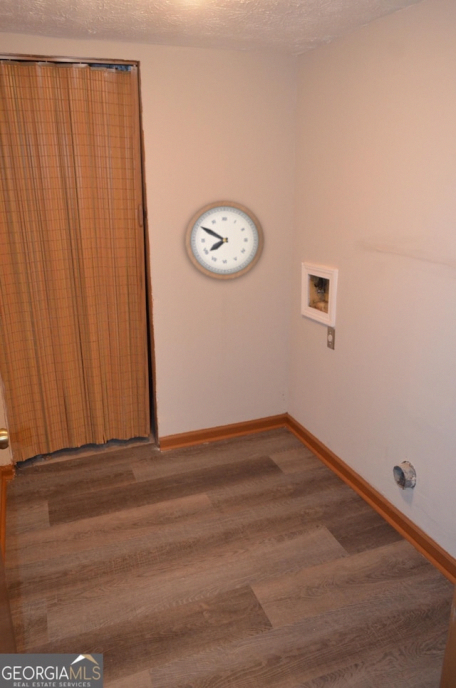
7:50
